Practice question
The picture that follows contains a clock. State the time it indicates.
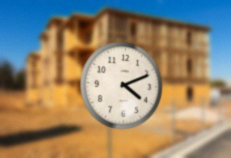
4:11
